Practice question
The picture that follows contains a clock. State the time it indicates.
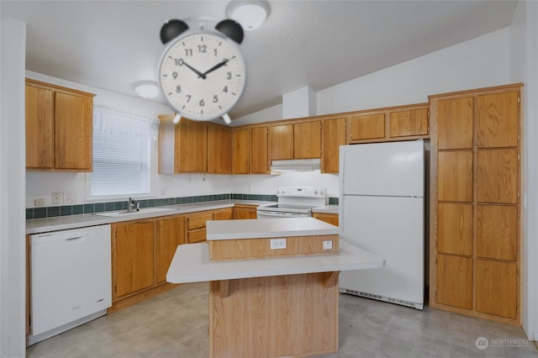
10:10
